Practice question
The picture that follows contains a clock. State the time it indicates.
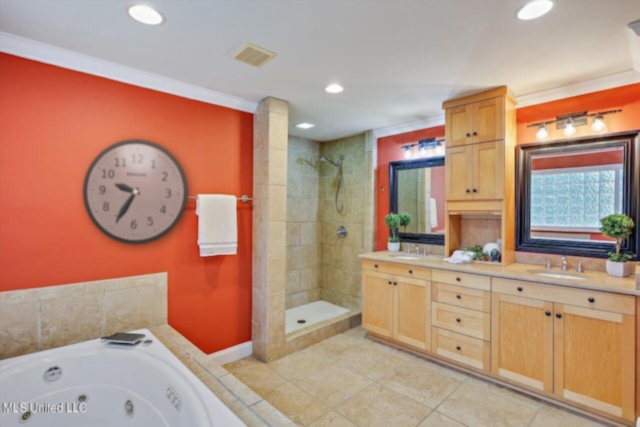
9:35
